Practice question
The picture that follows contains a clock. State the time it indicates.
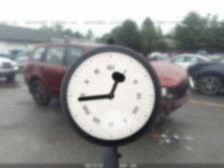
12:44
